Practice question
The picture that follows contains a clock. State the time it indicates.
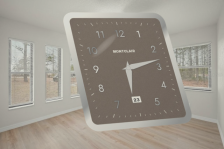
6:13
